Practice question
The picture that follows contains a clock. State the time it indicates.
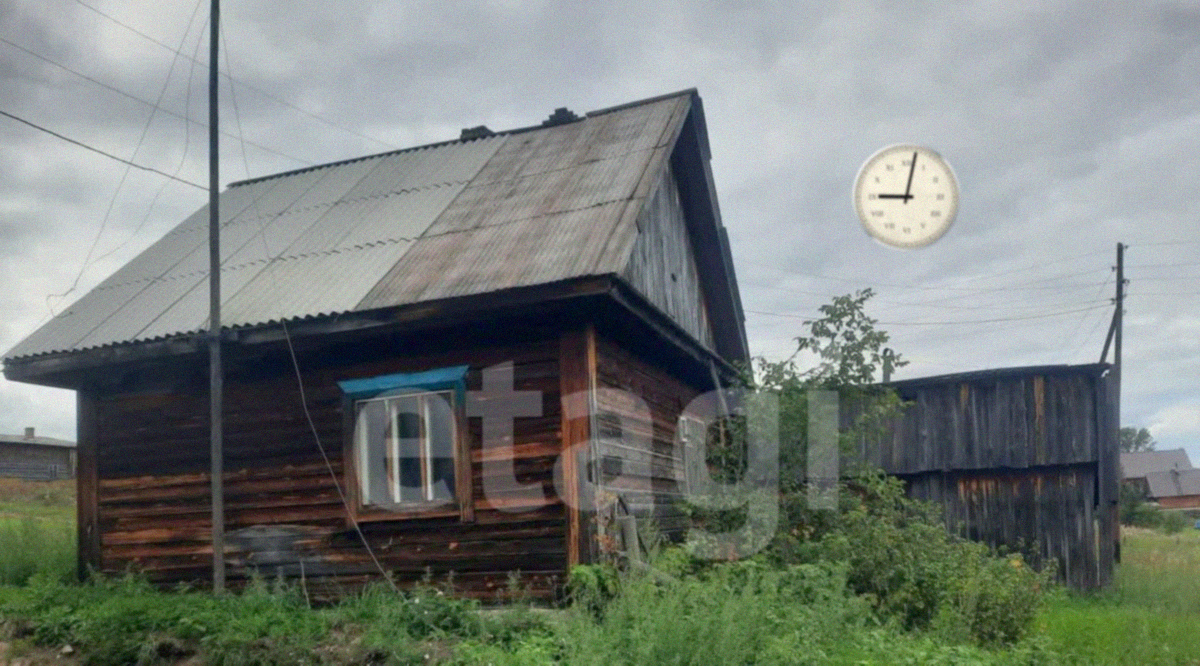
9:02
